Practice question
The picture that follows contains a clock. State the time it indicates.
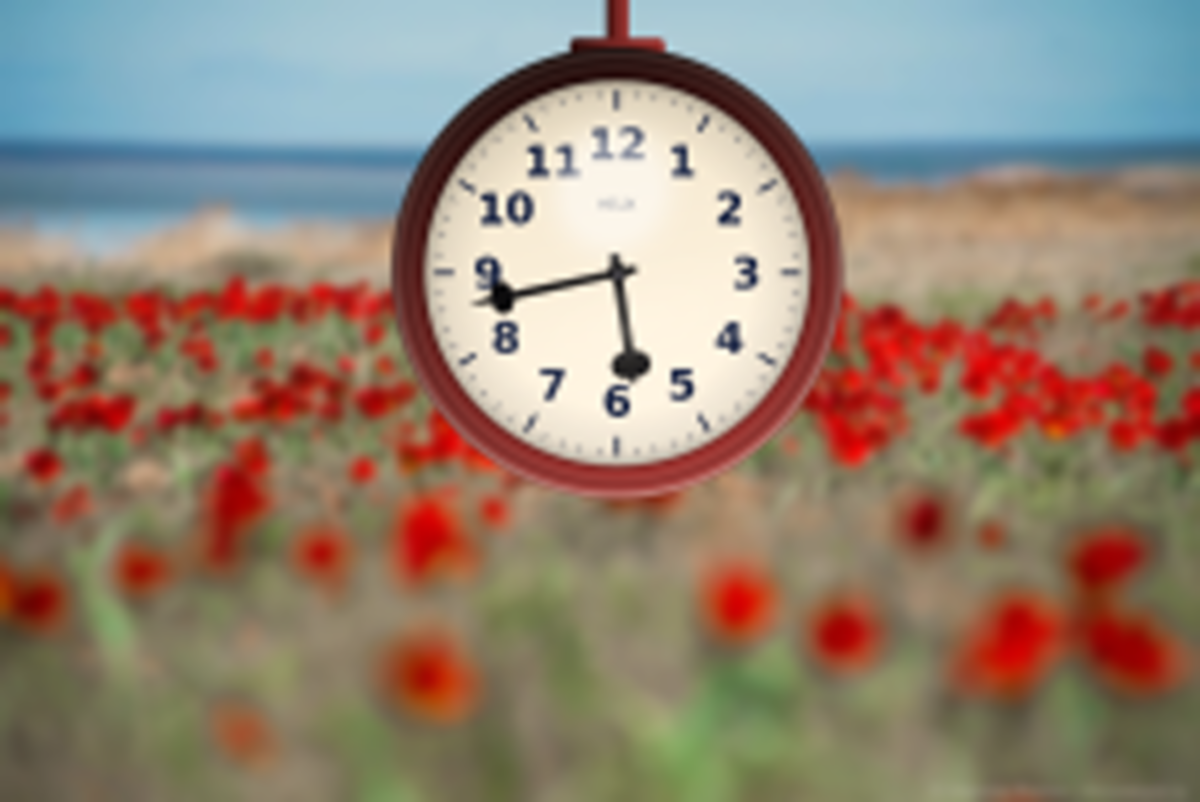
5:43
